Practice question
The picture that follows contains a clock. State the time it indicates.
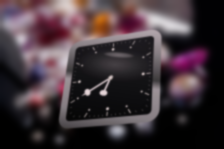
6:40
